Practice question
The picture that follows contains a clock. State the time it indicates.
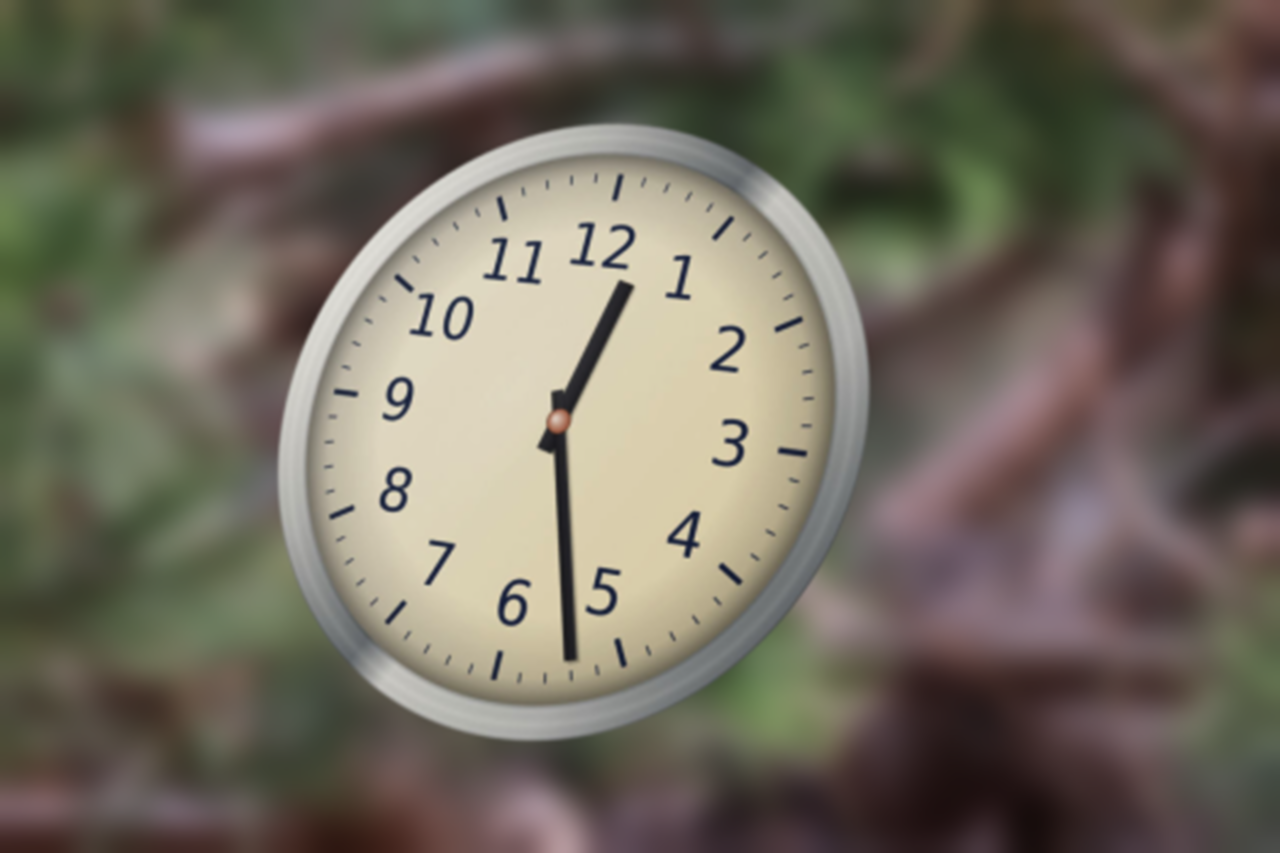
12:27
